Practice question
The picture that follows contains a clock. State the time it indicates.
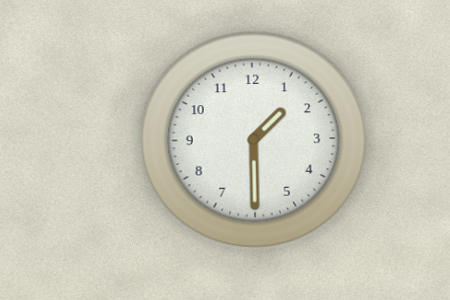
1:30
